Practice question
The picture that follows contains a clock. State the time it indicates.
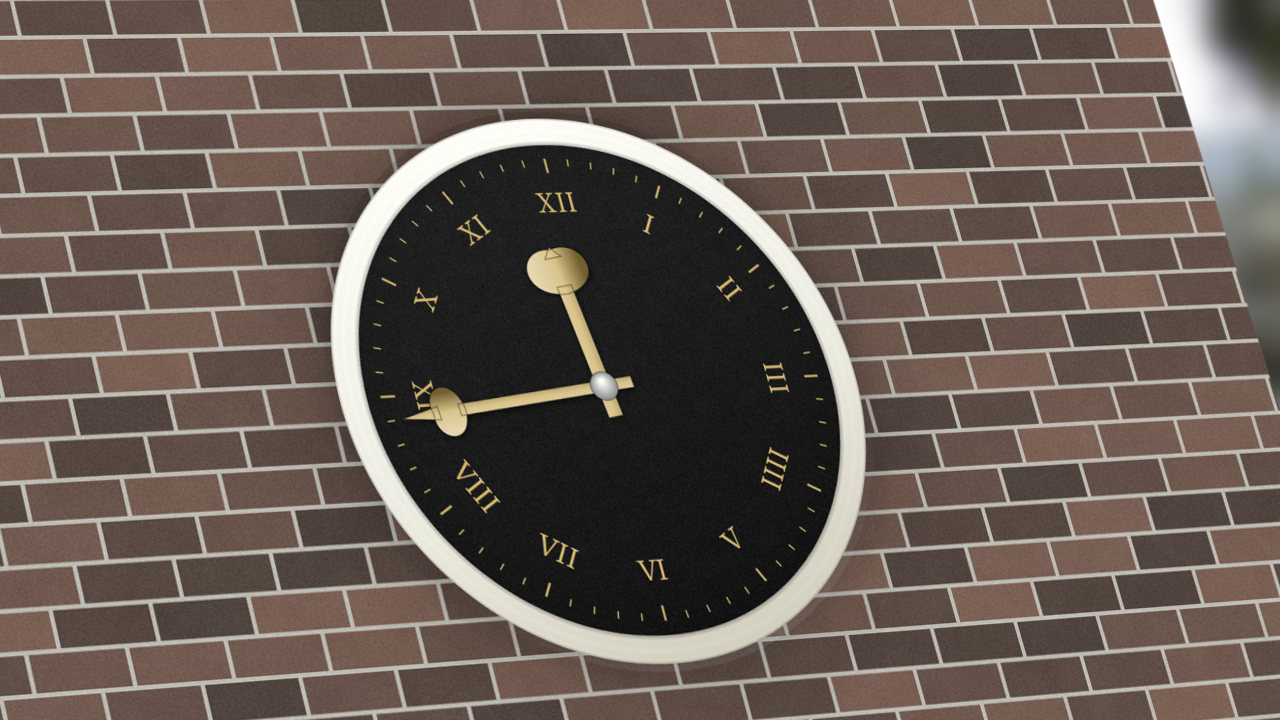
11:44
